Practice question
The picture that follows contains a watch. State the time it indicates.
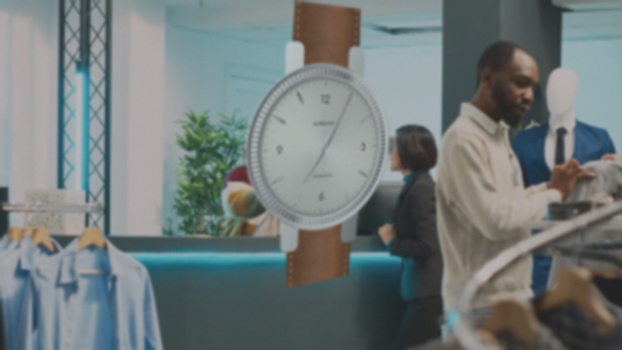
7:05
